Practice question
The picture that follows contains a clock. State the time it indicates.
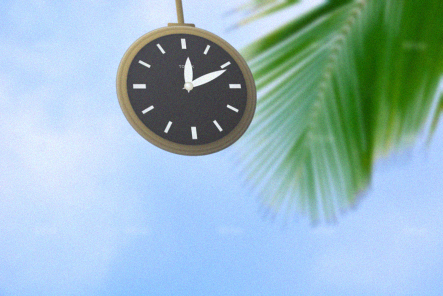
12:11
